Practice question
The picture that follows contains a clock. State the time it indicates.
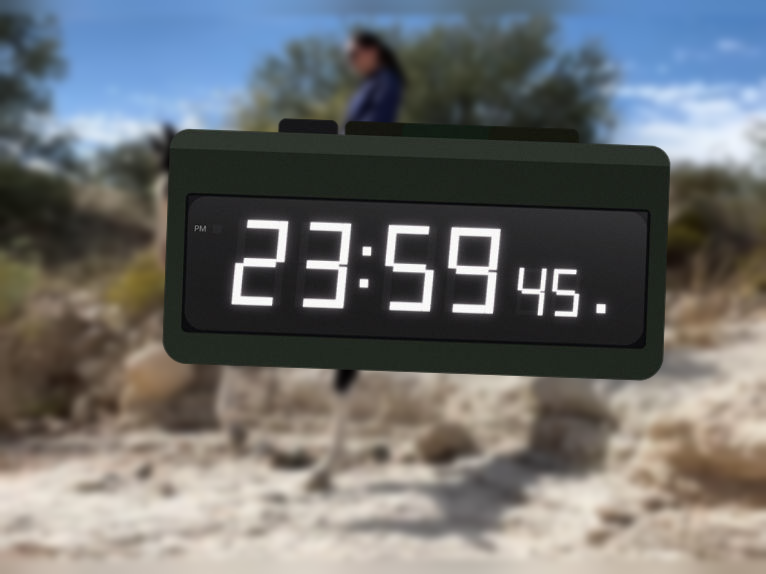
23:59:45
